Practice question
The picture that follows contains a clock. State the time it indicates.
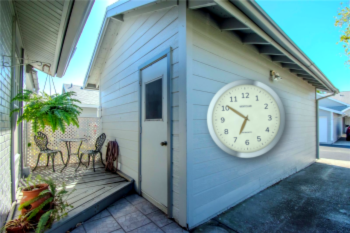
6:51
